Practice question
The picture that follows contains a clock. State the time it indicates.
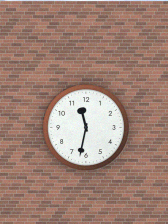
11:32
